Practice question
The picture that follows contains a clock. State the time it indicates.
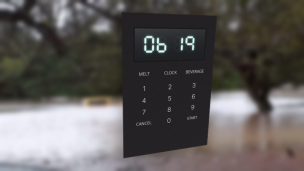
6:19
